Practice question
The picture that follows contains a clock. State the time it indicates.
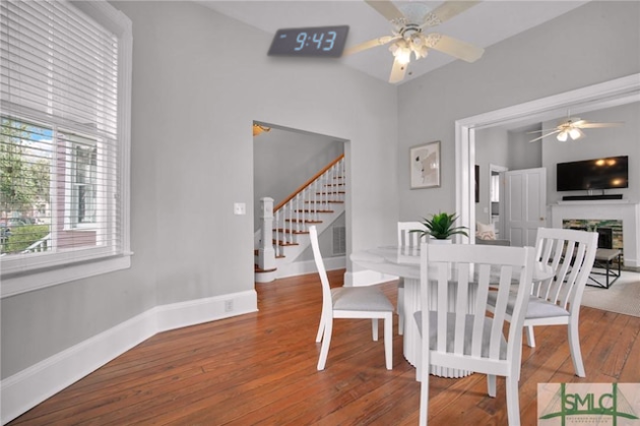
9:43
